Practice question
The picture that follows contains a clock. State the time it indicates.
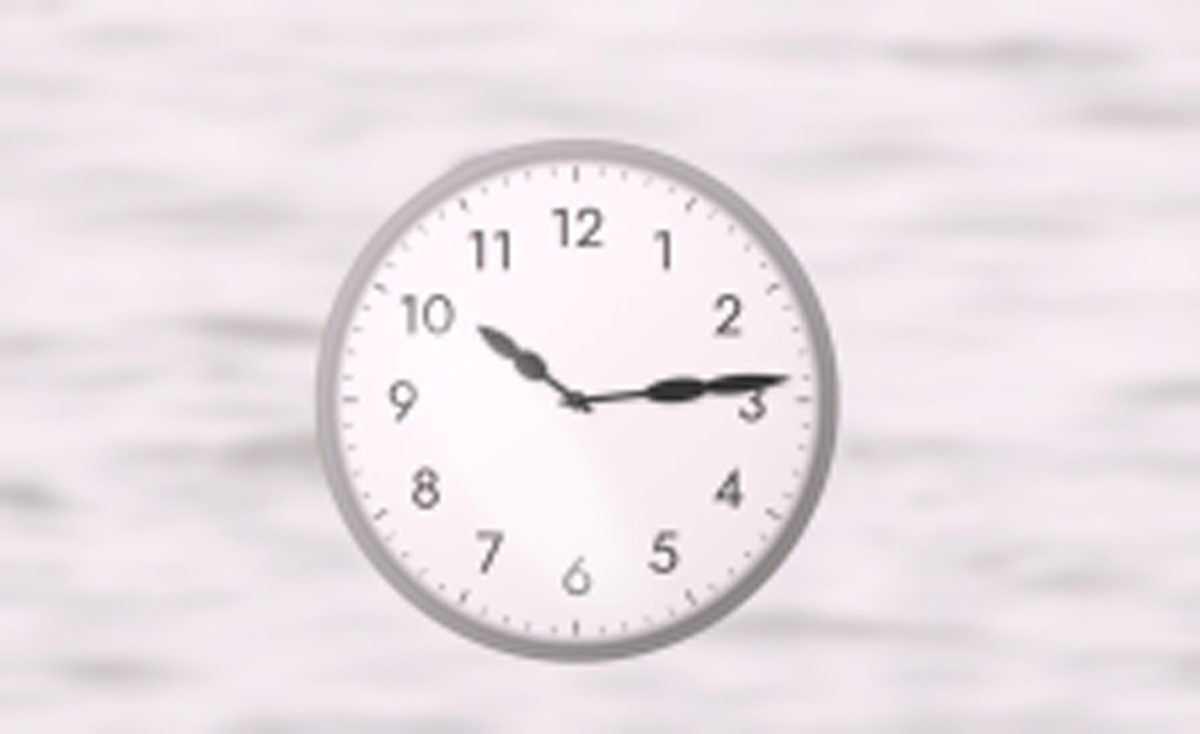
10:14
